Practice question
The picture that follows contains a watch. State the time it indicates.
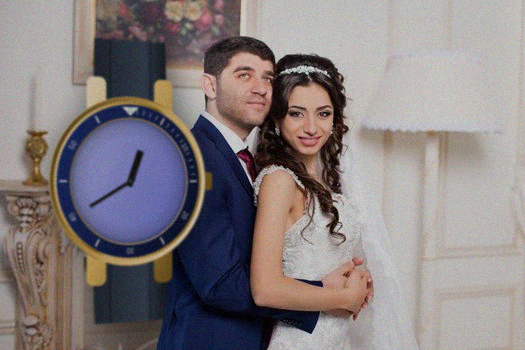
12:40
